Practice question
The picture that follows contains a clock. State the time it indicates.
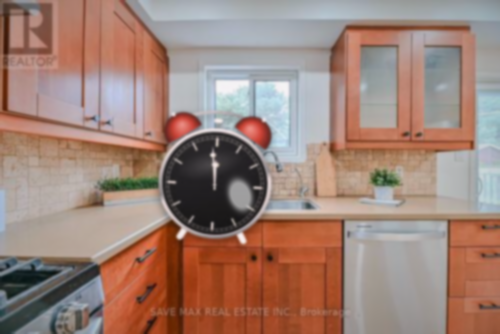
11:59
